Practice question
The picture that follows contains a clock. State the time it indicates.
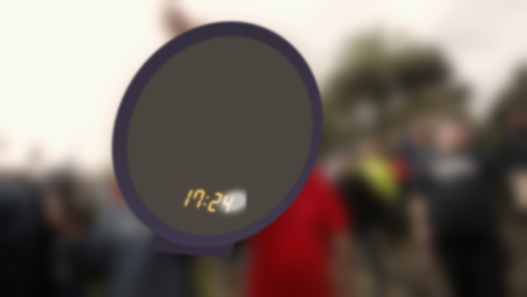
17:24
